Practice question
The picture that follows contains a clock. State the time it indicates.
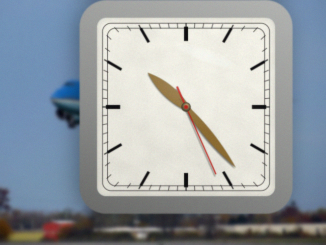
10:23:26
